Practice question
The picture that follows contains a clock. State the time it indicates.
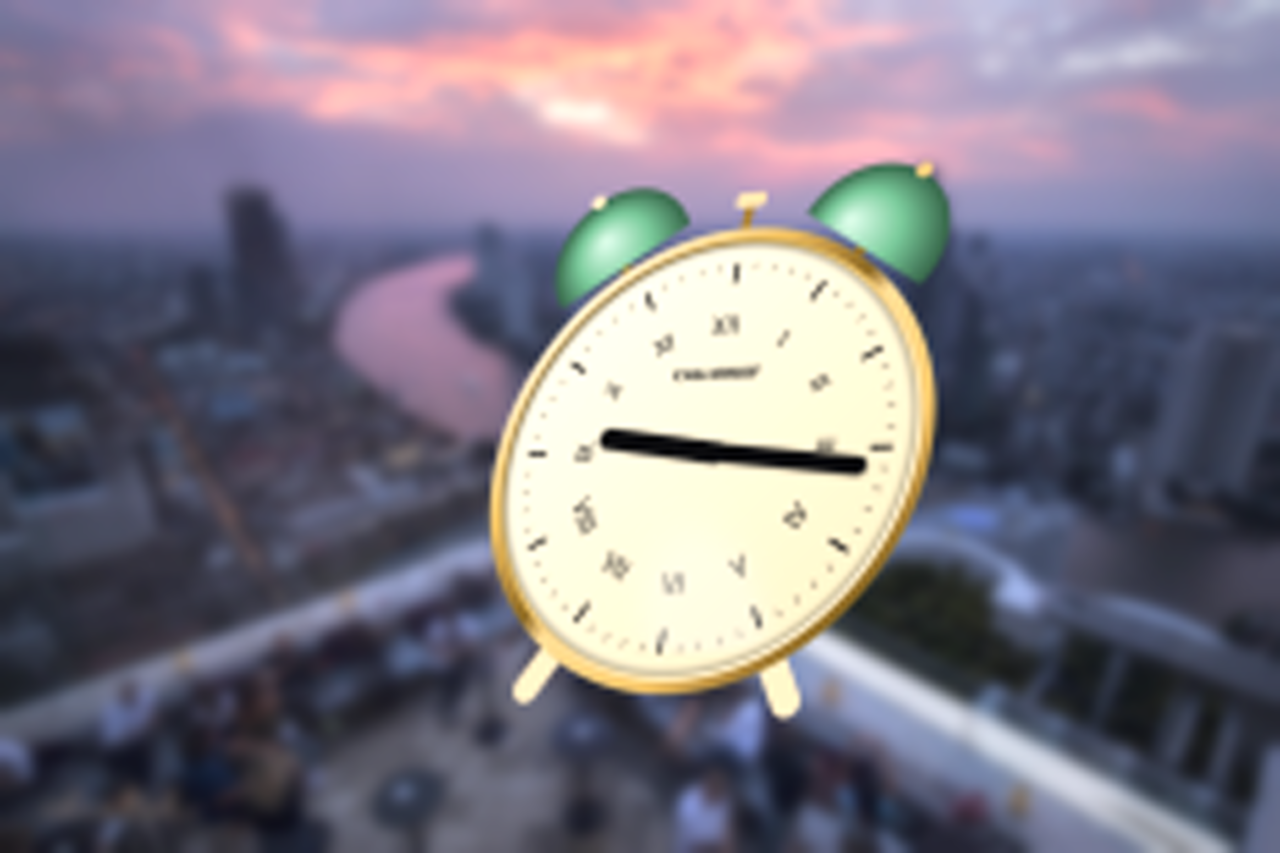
9:16
